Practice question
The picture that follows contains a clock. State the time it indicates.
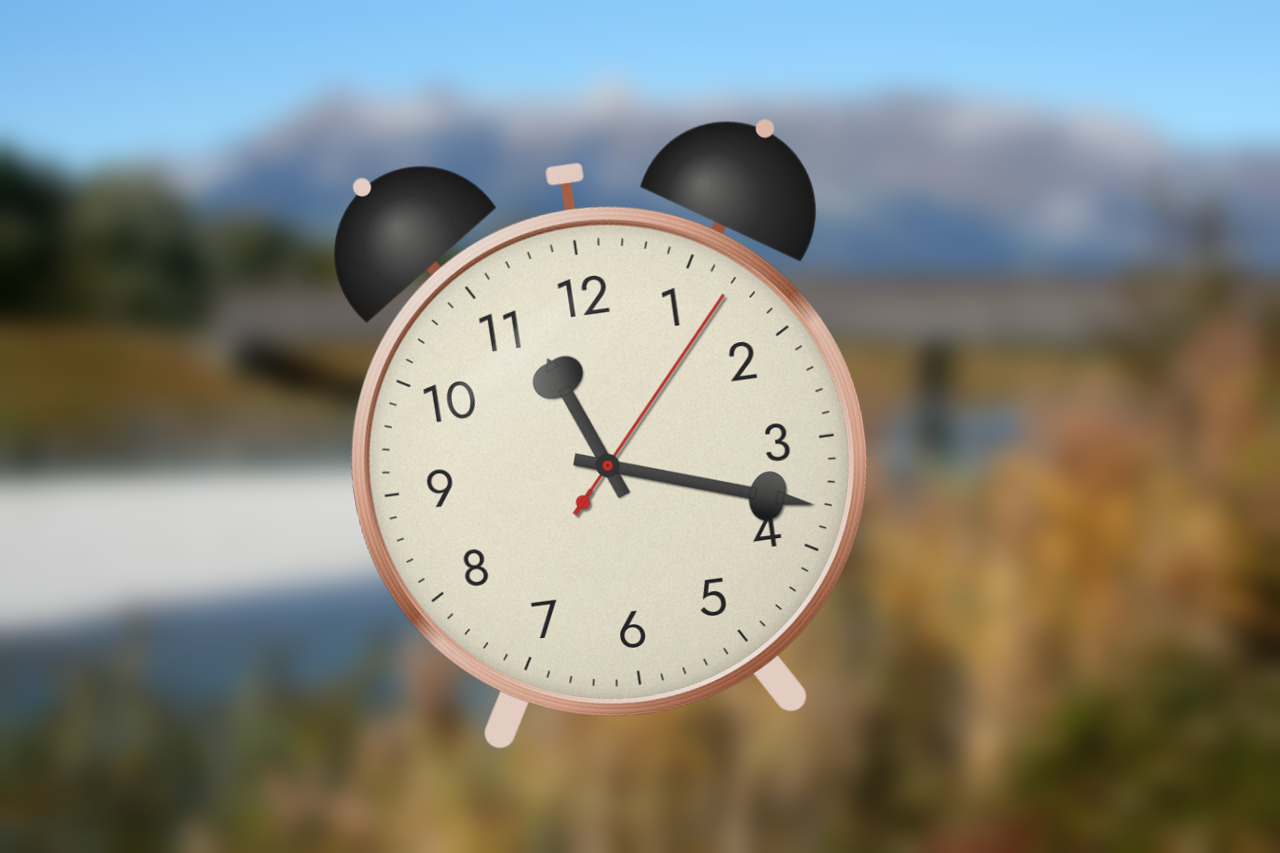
11:18:07
